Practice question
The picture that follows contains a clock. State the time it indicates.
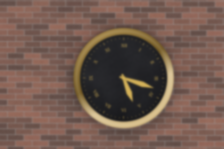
5:18
